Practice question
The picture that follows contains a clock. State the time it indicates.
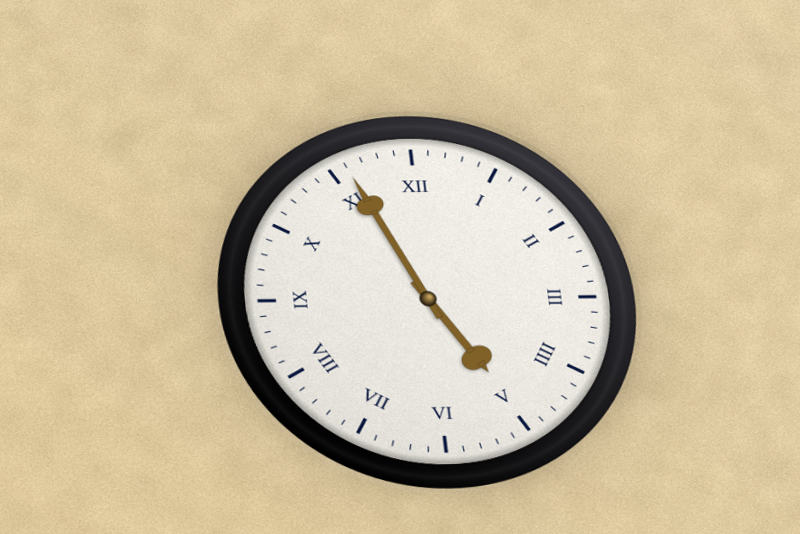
4:56
